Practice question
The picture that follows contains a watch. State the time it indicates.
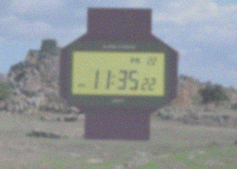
11:35:22
